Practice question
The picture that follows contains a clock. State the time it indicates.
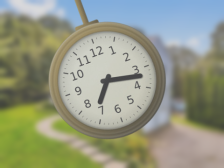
7:17
